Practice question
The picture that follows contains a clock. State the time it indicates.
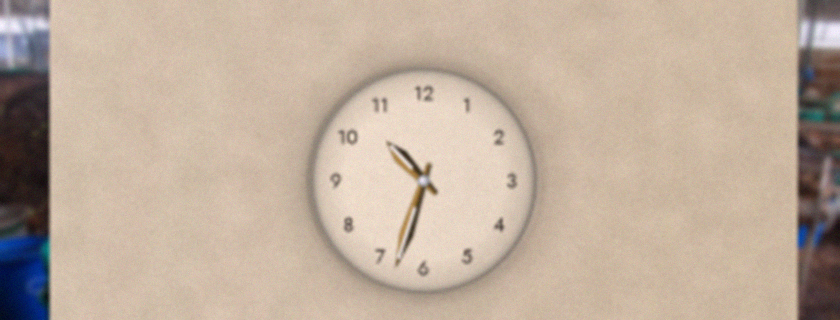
10:33
